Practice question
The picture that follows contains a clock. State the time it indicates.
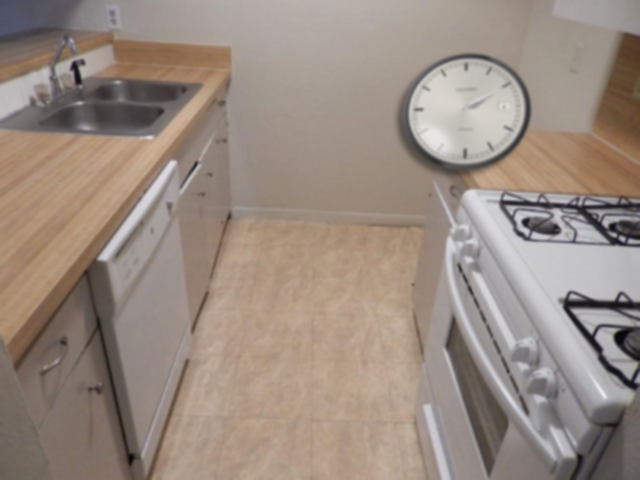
2:10
